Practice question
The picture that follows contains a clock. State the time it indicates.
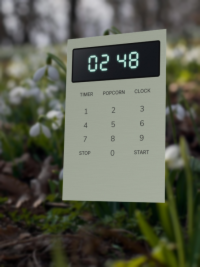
2:48
